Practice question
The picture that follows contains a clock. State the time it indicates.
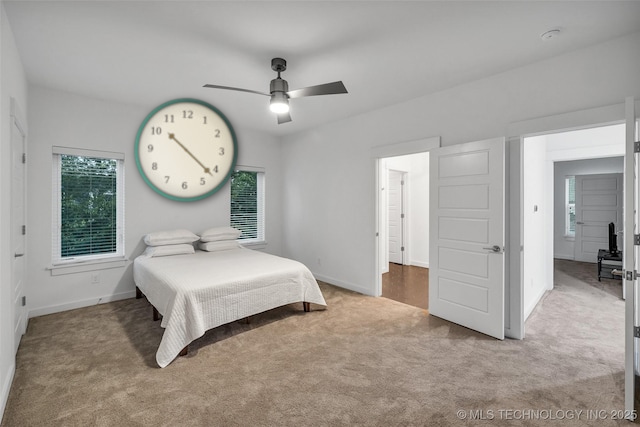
10:22
